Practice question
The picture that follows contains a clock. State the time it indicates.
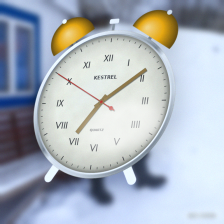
7:08:50
